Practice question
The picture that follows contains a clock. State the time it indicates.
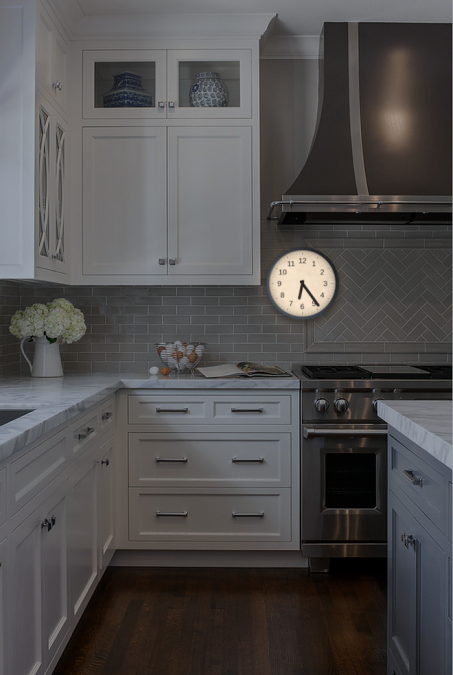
6:24
